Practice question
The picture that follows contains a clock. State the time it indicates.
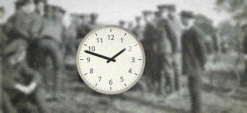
1:48
